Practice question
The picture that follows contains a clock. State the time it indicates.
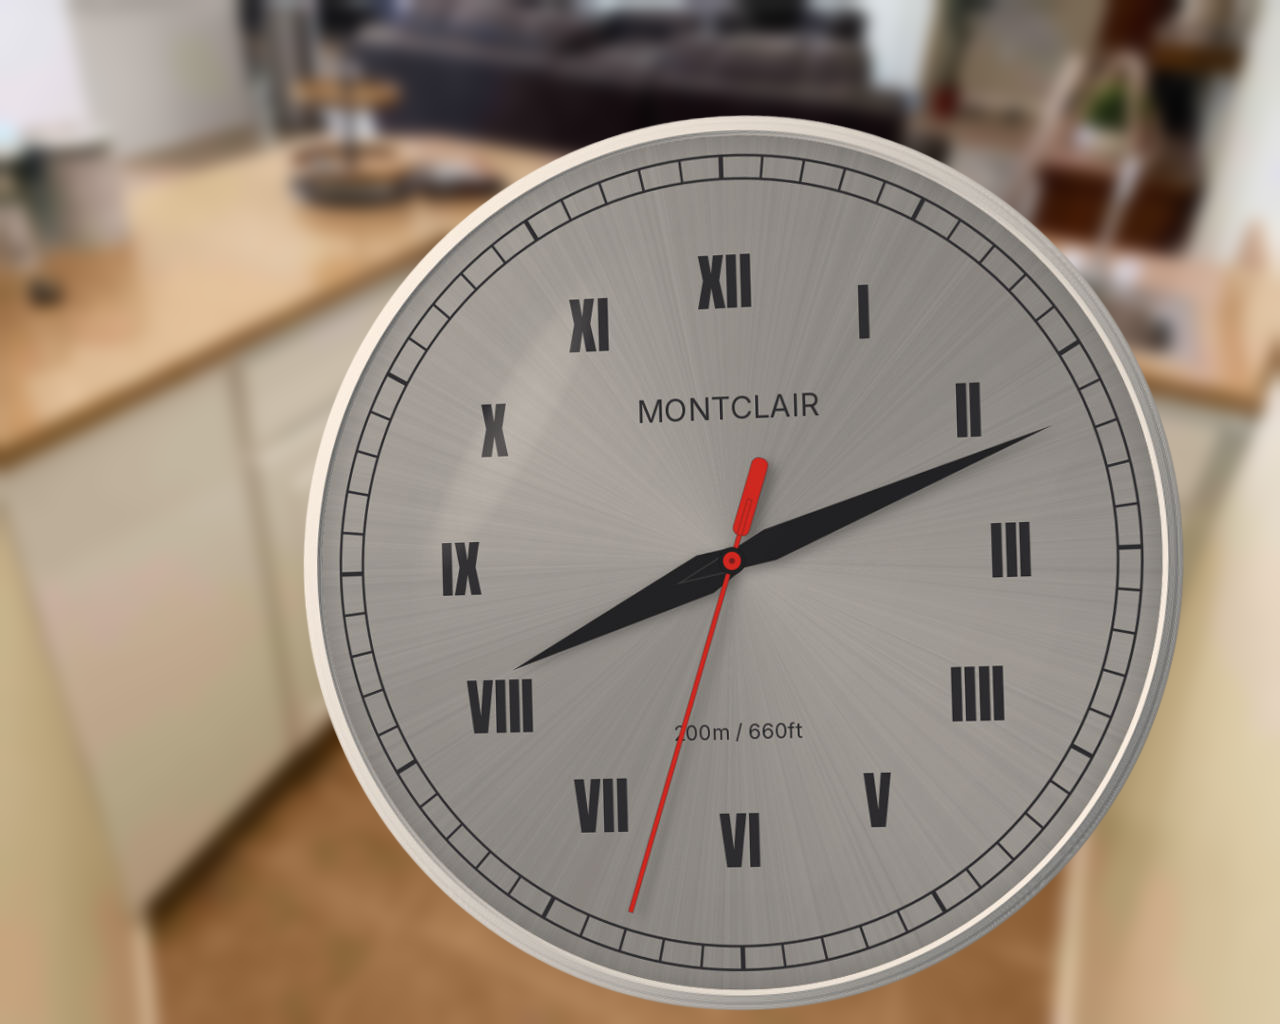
8:11:33
